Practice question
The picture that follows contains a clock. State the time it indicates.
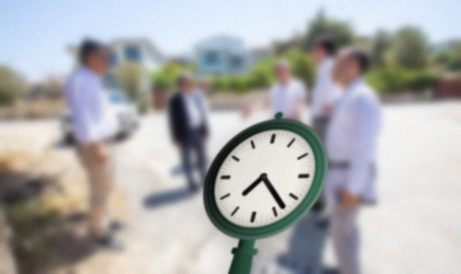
7:23
